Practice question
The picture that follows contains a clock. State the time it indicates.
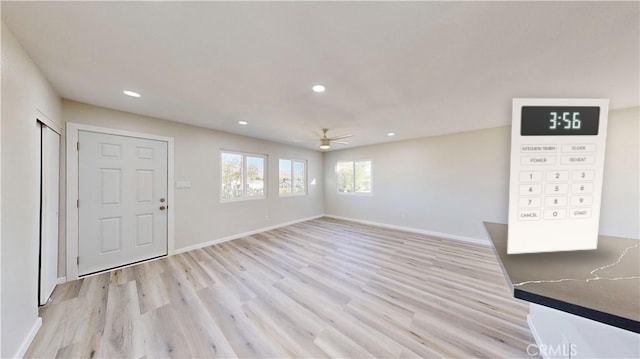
3:56
